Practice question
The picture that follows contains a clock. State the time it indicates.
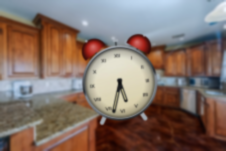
5:33
